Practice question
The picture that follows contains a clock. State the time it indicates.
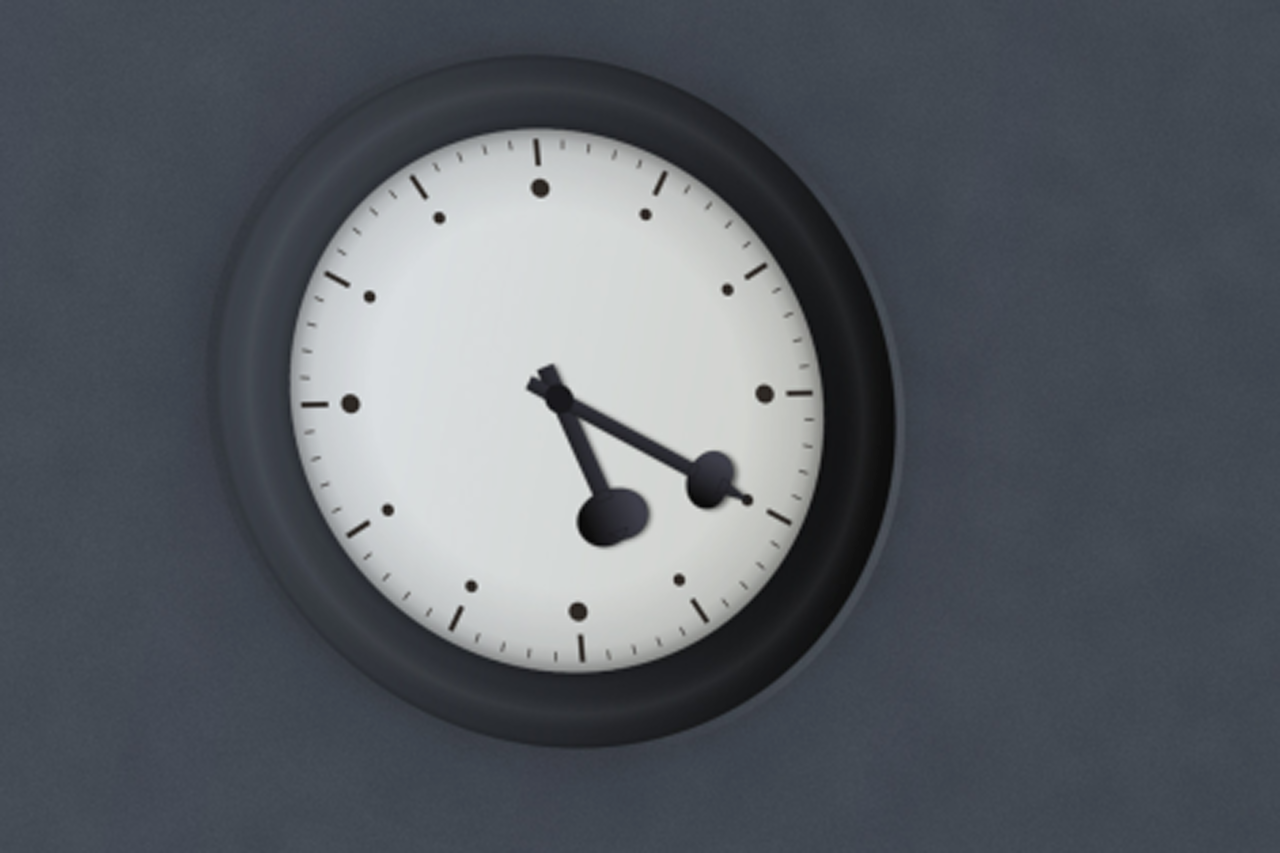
5:20
